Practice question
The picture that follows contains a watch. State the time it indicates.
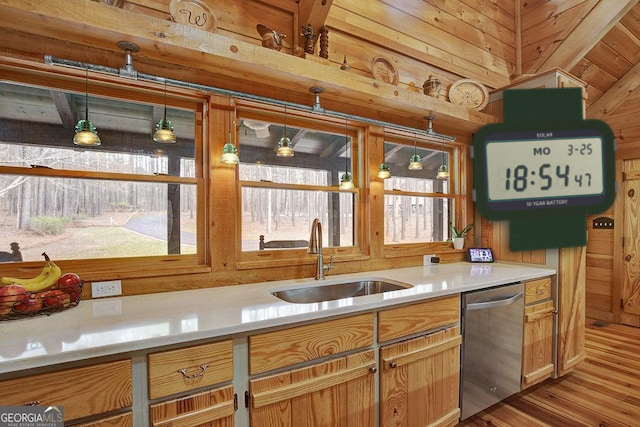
18:54:47
